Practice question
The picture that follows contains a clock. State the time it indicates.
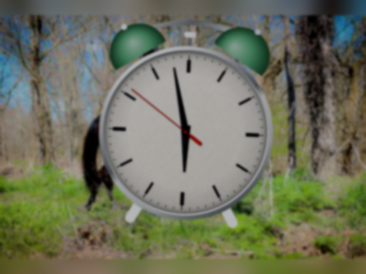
5:57:51
